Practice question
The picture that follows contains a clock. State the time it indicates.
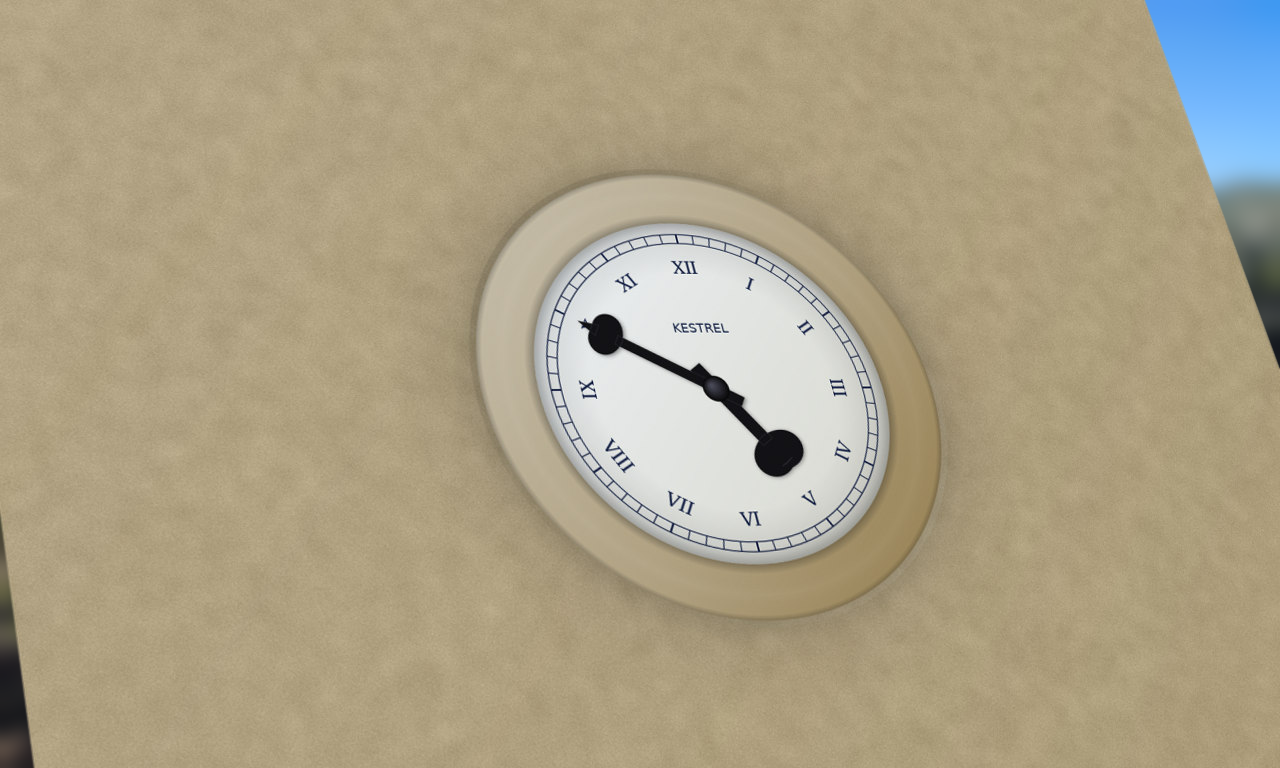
4:50
